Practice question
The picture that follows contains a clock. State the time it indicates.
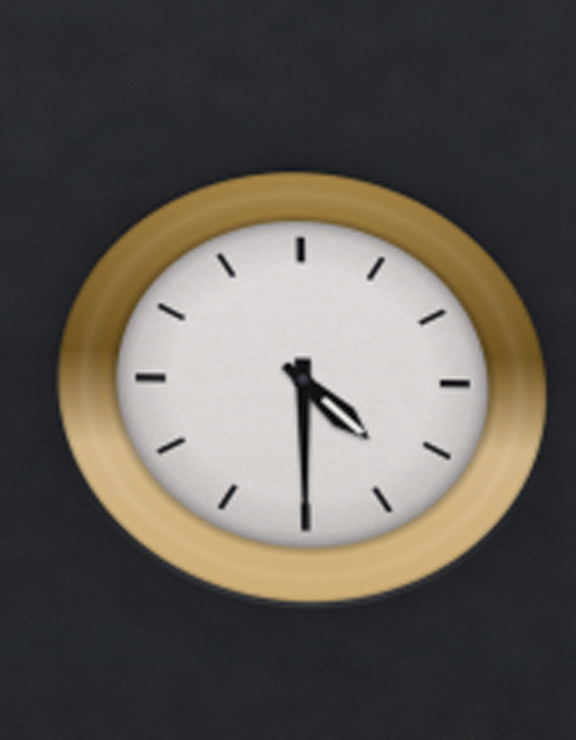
4:30
